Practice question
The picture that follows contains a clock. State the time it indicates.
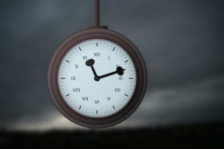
11:12
